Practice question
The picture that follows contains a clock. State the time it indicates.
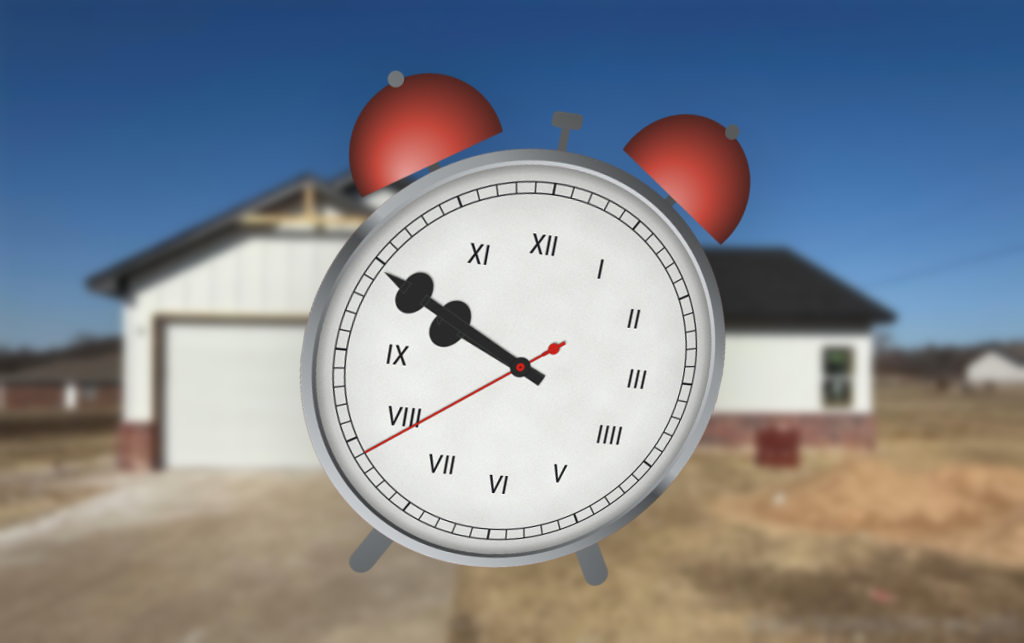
9:49:39
